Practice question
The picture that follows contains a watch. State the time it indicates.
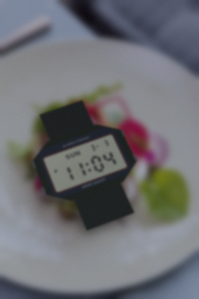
11:04
